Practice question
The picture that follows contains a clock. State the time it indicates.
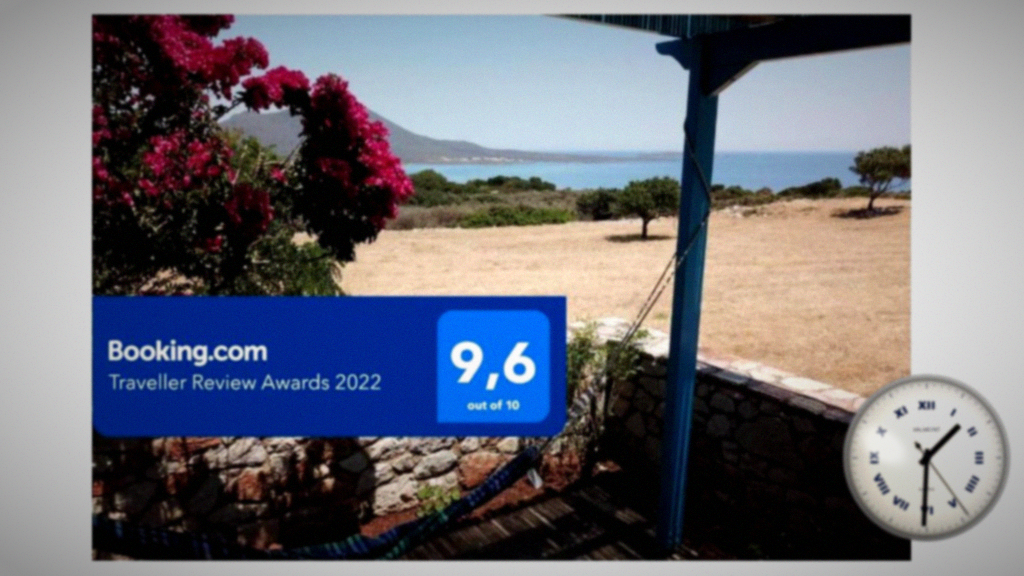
1:30:24
